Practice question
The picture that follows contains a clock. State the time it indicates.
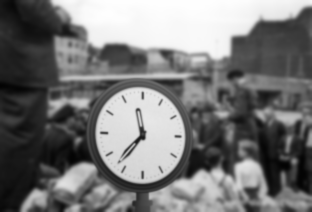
11:37
